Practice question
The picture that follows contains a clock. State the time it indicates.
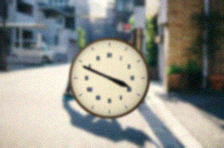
3:49
